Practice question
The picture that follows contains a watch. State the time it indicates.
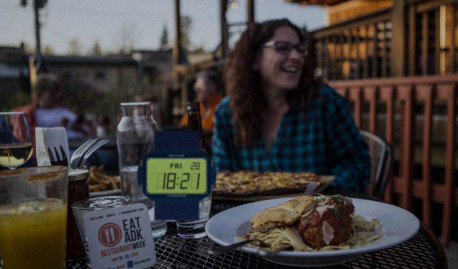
18:21
